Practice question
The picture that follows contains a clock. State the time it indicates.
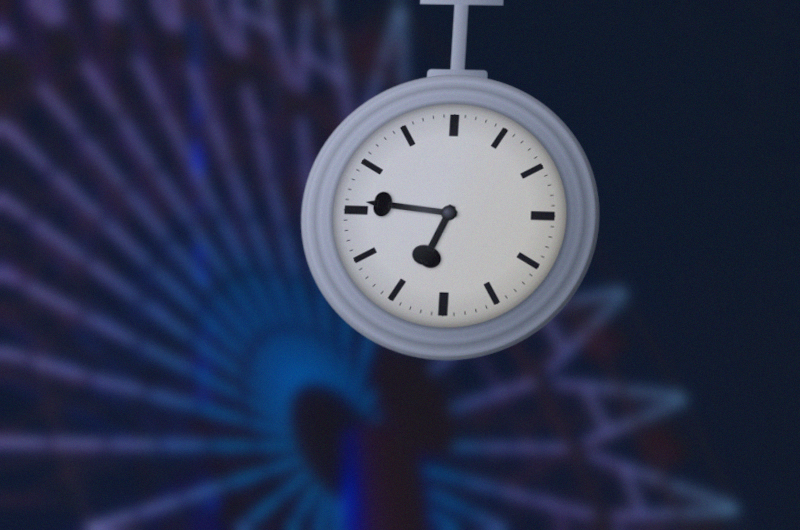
6:46
